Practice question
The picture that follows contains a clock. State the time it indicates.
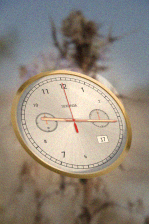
9:16
